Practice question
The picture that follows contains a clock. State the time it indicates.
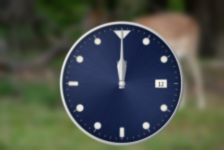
12:00
